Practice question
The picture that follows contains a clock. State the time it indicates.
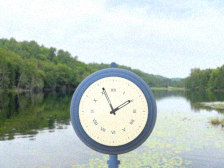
1:56
